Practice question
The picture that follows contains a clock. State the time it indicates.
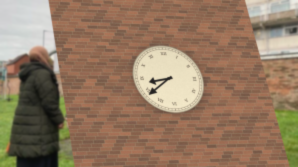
8:39
